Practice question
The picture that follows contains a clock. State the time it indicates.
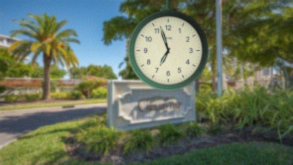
6:57
